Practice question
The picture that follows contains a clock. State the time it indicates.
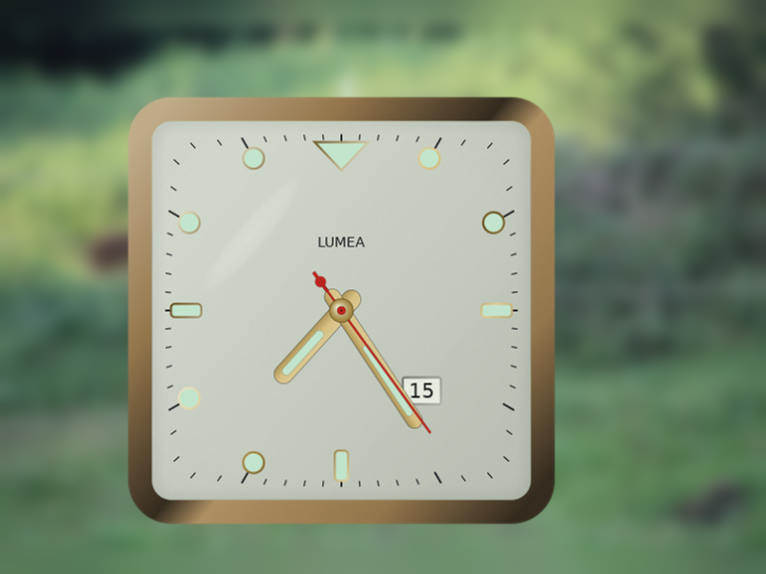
7:24:24
